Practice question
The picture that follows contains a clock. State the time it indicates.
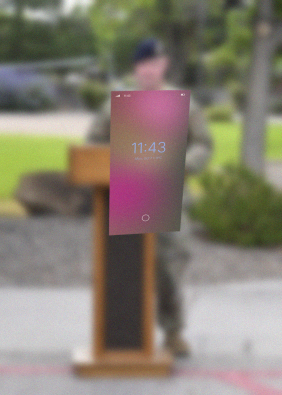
11:43
